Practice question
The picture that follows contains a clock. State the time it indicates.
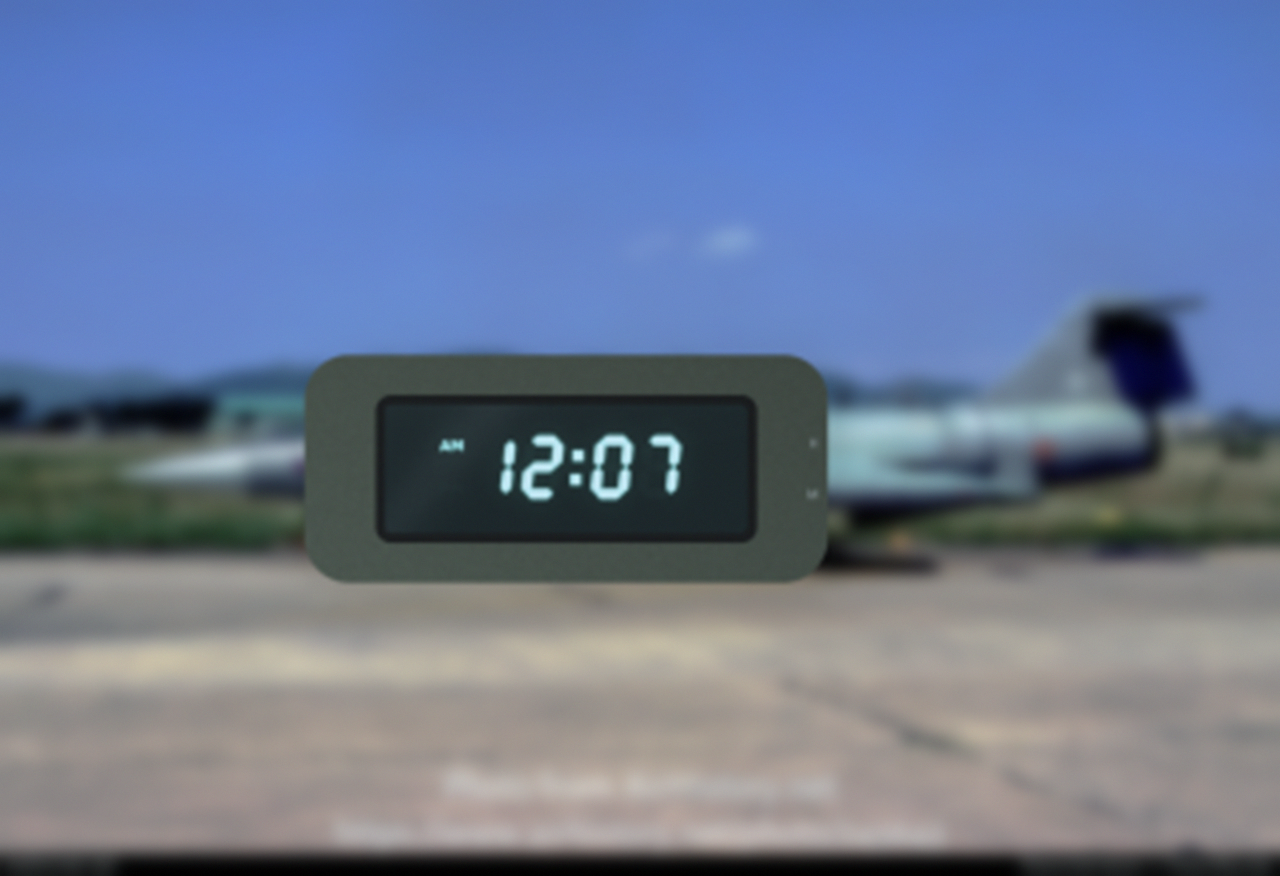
12:07
